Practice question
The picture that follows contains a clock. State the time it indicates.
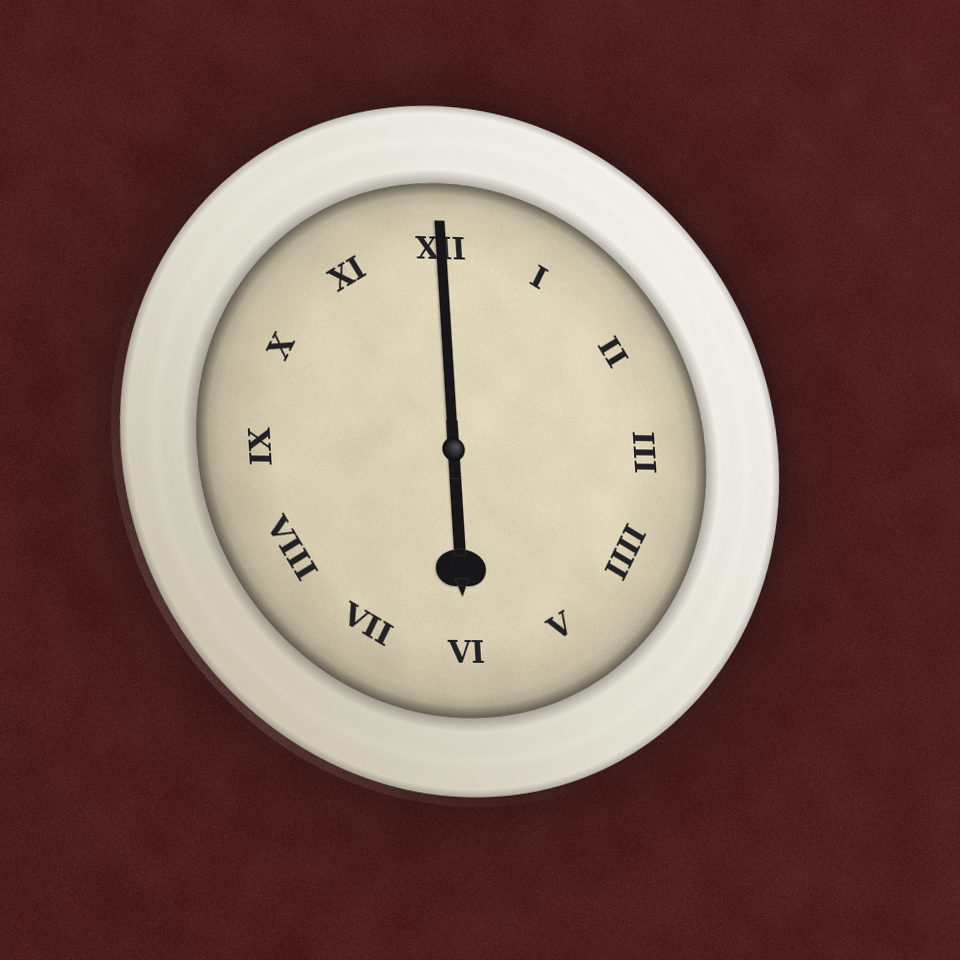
6:00
